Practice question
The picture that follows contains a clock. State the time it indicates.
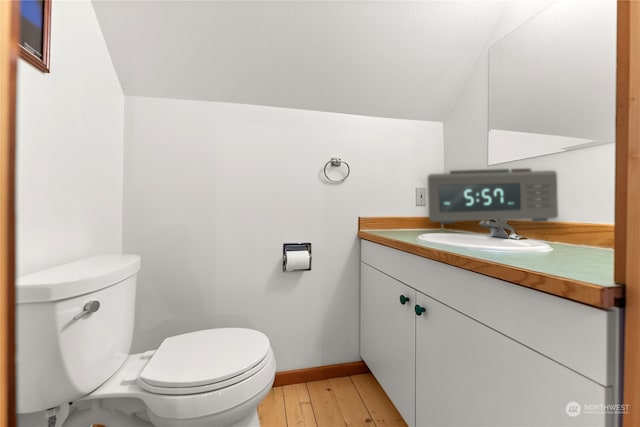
5:57
